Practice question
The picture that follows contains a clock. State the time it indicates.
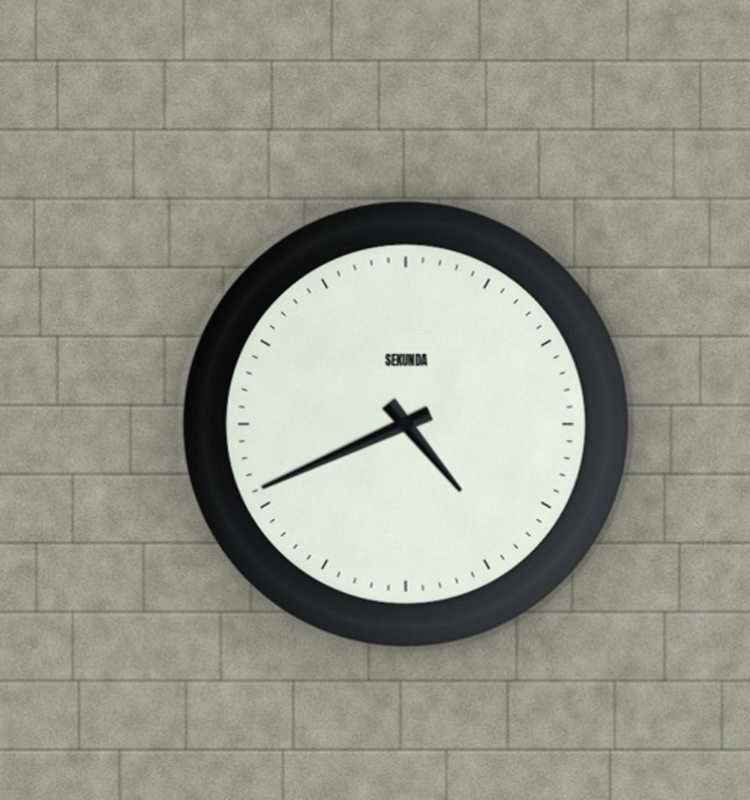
4:41
